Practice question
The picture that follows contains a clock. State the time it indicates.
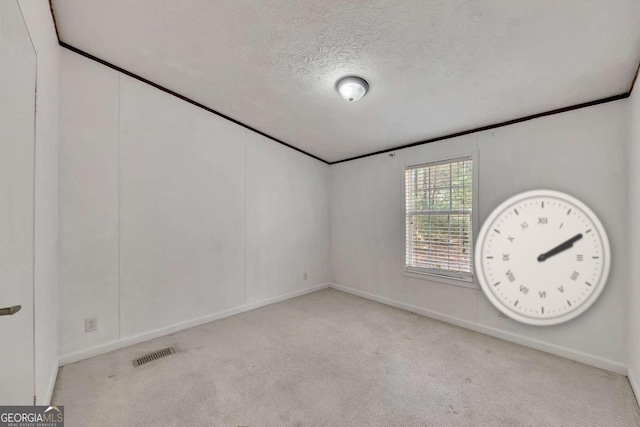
2:10
